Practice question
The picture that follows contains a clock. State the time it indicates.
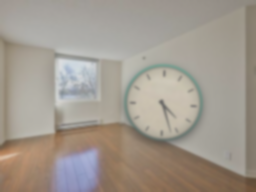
4:27
